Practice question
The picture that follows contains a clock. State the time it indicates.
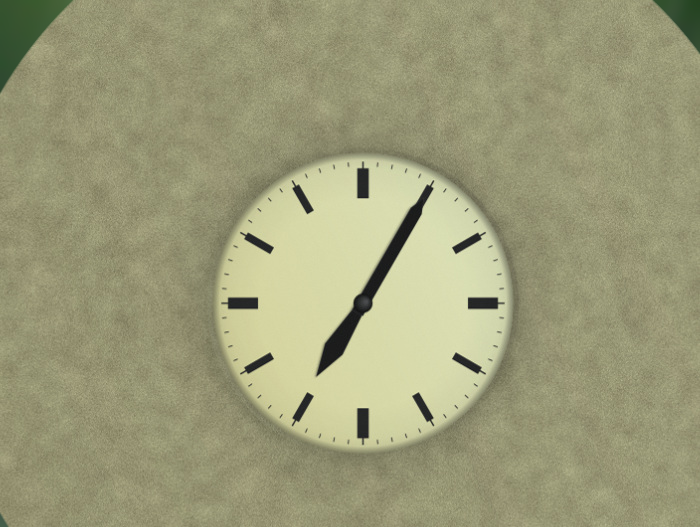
7:05
